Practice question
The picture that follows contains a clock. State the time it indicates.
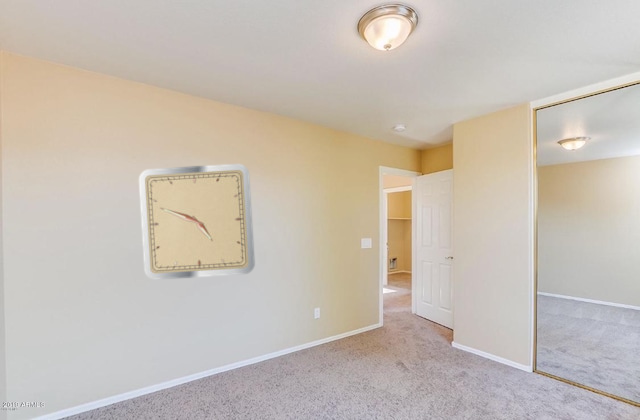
4:49
